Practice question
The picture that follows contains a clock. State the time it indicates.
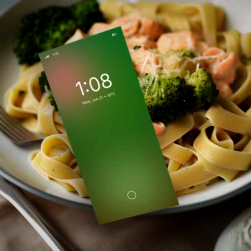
1:08
